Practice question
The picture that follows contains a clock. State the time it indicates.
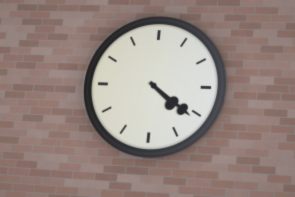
4:21
